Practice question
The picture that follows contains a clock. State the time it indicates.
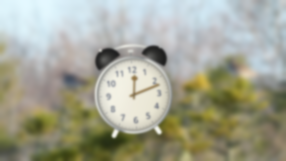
12:12
